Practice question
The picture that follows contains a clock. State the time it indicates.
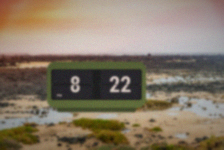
8:22
